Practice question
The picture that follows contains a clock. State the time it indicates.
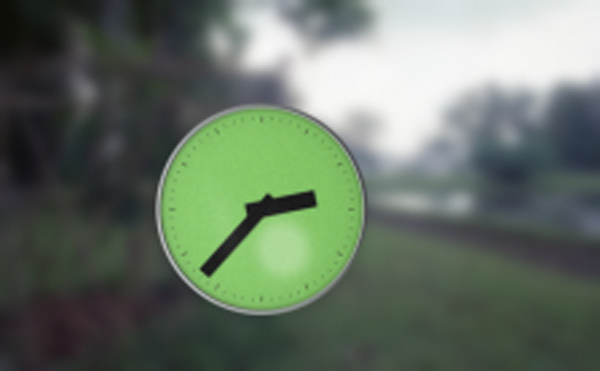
2:37
